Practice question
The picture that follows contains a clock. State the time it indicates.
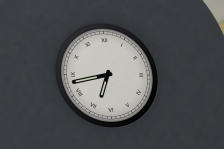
6:43
